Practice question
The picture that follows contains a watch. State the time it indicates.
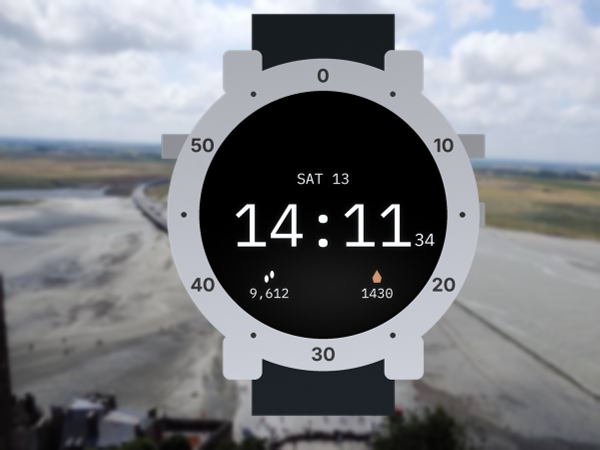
14:11:34
